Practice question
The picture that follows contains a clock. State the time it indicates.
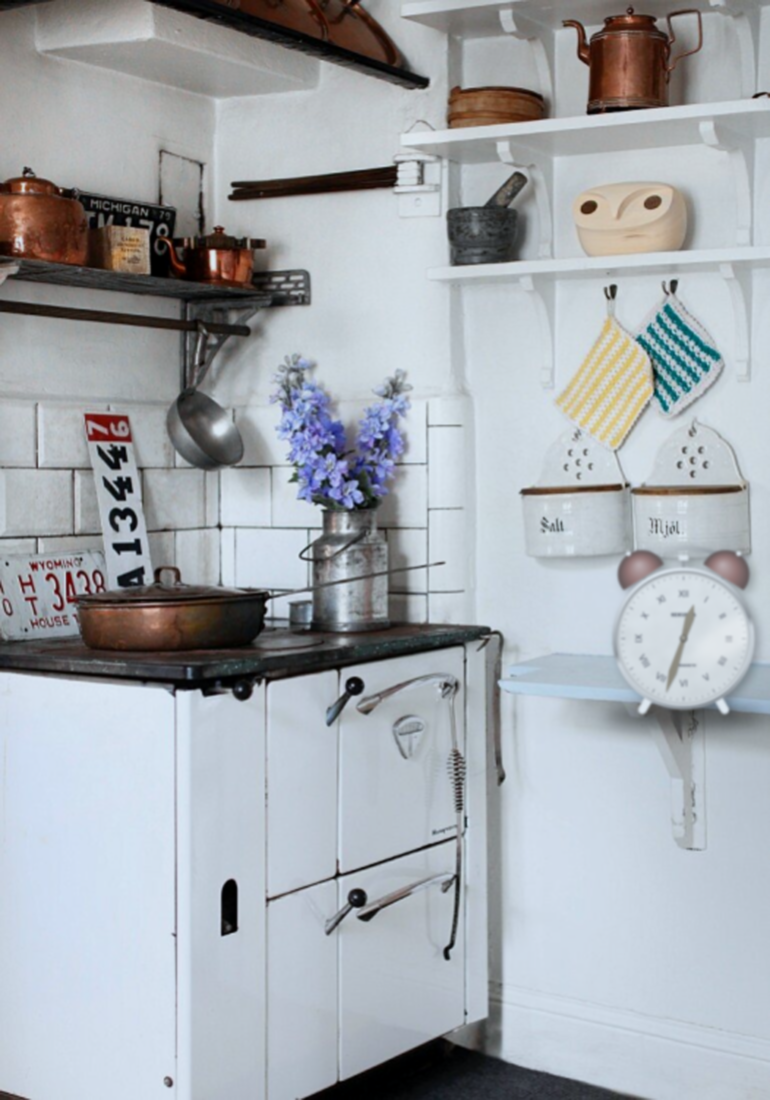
12:33
